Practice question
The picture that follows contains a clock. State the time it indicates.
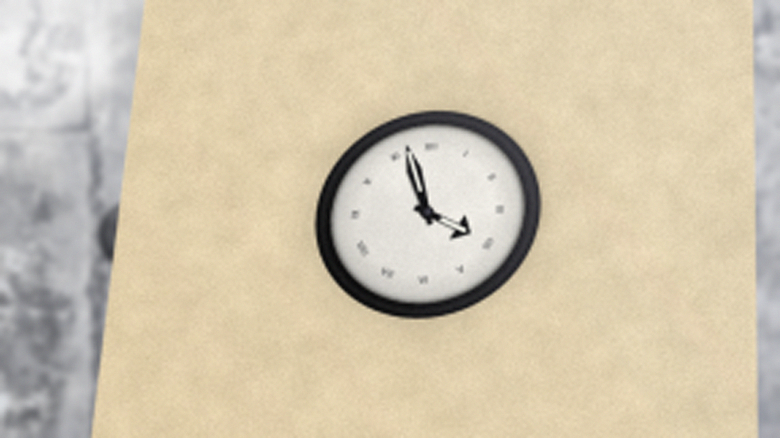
3:57
